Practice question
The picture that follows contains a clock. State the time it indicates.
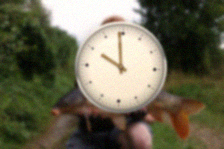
9:59
